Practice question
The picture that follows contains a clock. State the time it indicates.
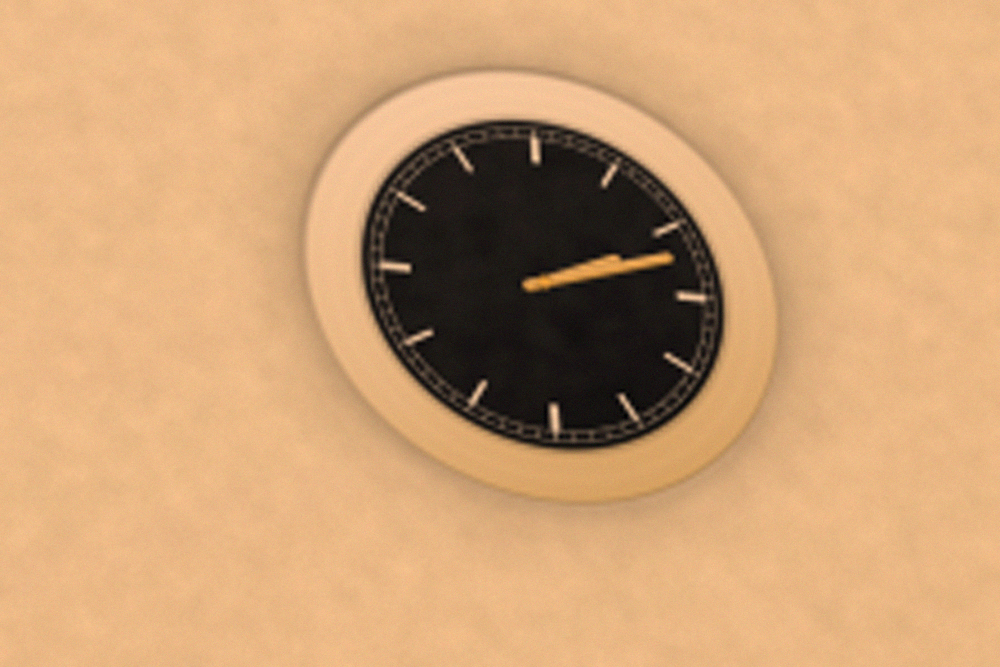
2:12
